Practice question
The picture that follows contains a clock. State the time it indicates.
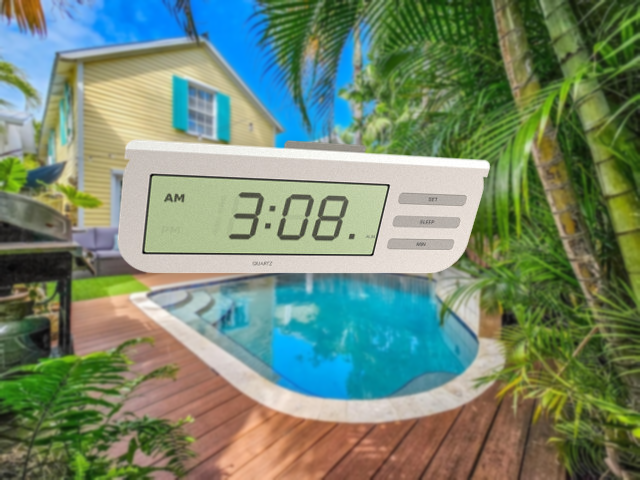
3:08
